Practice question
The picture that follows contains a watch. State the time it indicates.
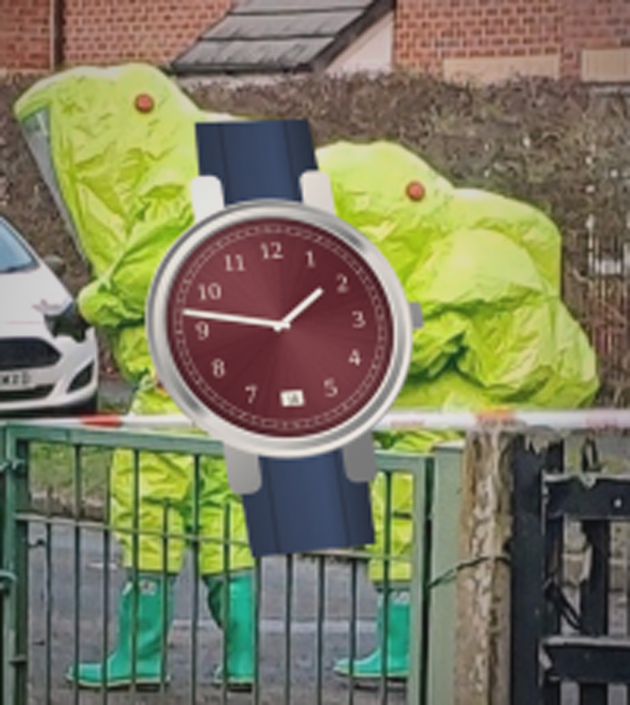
1:47
